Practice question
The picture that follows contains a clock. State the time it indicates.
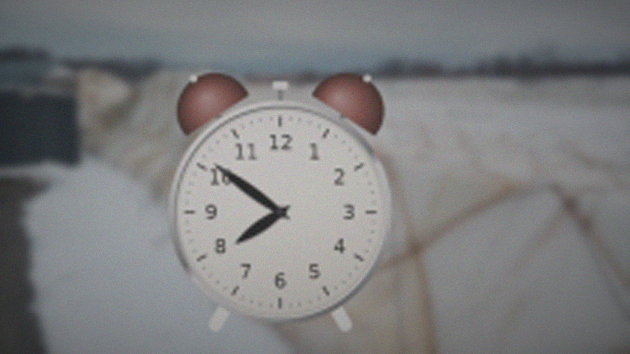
7:51
